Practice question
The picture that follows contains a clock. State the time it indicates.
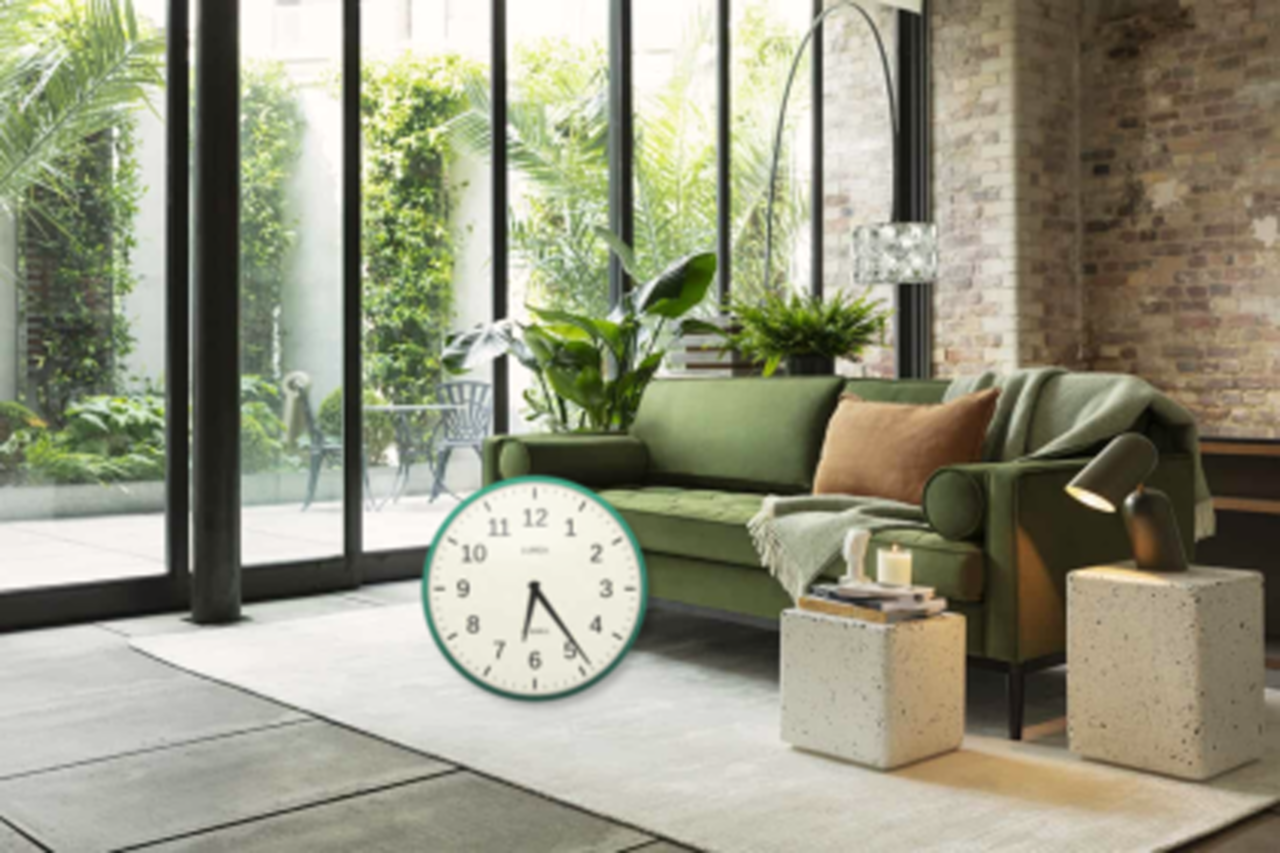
6:24
